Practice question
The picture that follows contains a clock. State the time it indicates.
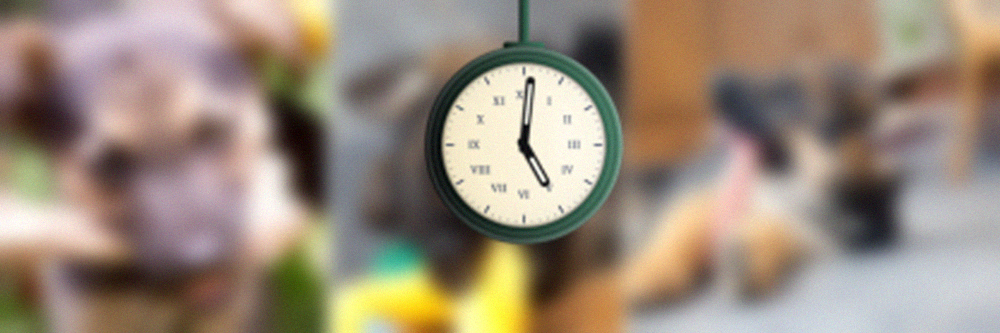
5:01
